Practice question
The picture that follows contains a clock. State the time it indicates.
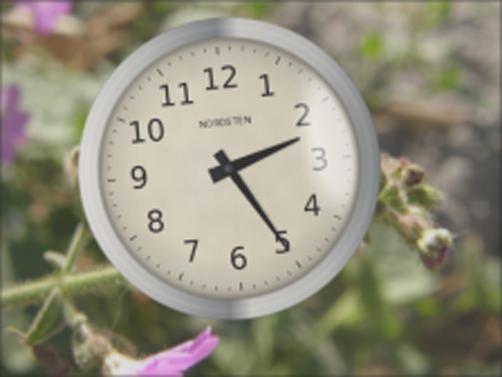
2:25
